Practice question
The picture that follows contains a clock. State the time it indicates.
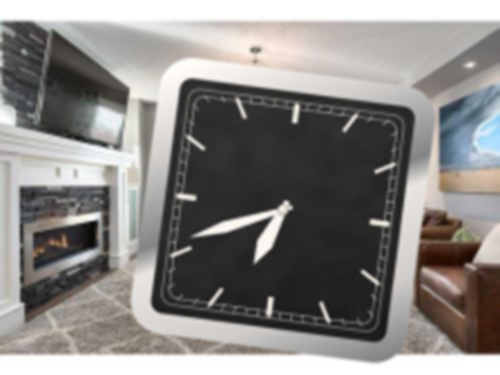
6:41
